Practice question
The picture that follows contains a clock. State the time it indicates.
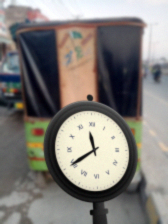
11:40
